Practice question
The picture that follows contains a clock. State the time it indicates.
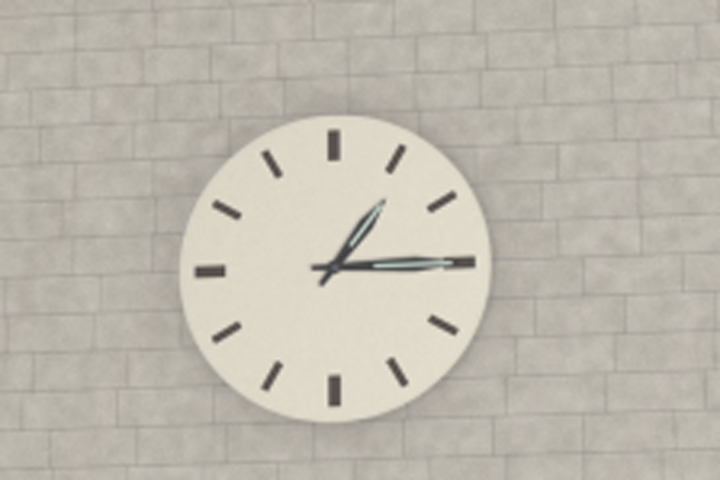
1:15
